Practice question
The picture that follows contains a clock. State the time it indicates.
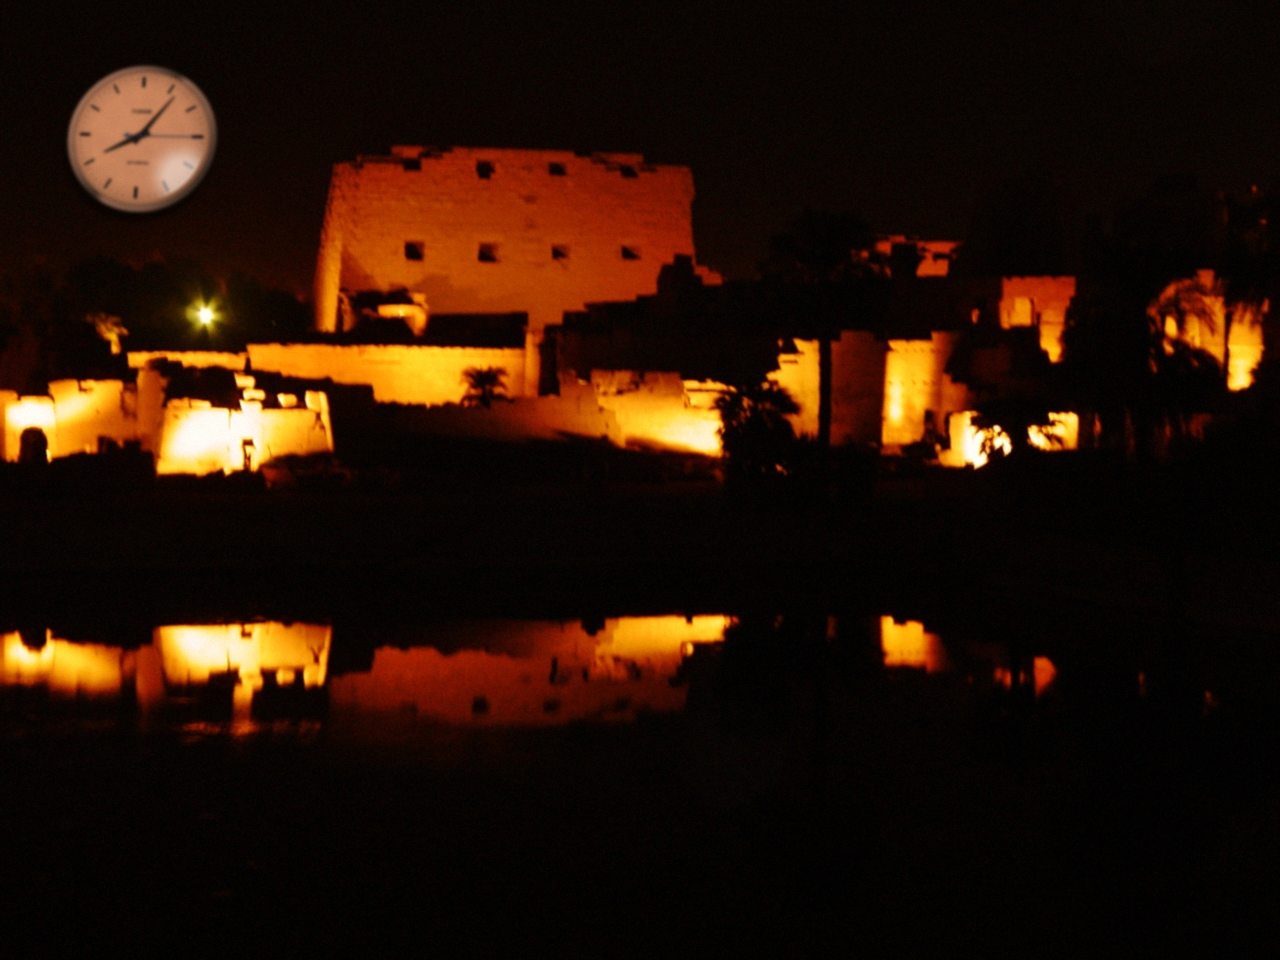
8:06:15
